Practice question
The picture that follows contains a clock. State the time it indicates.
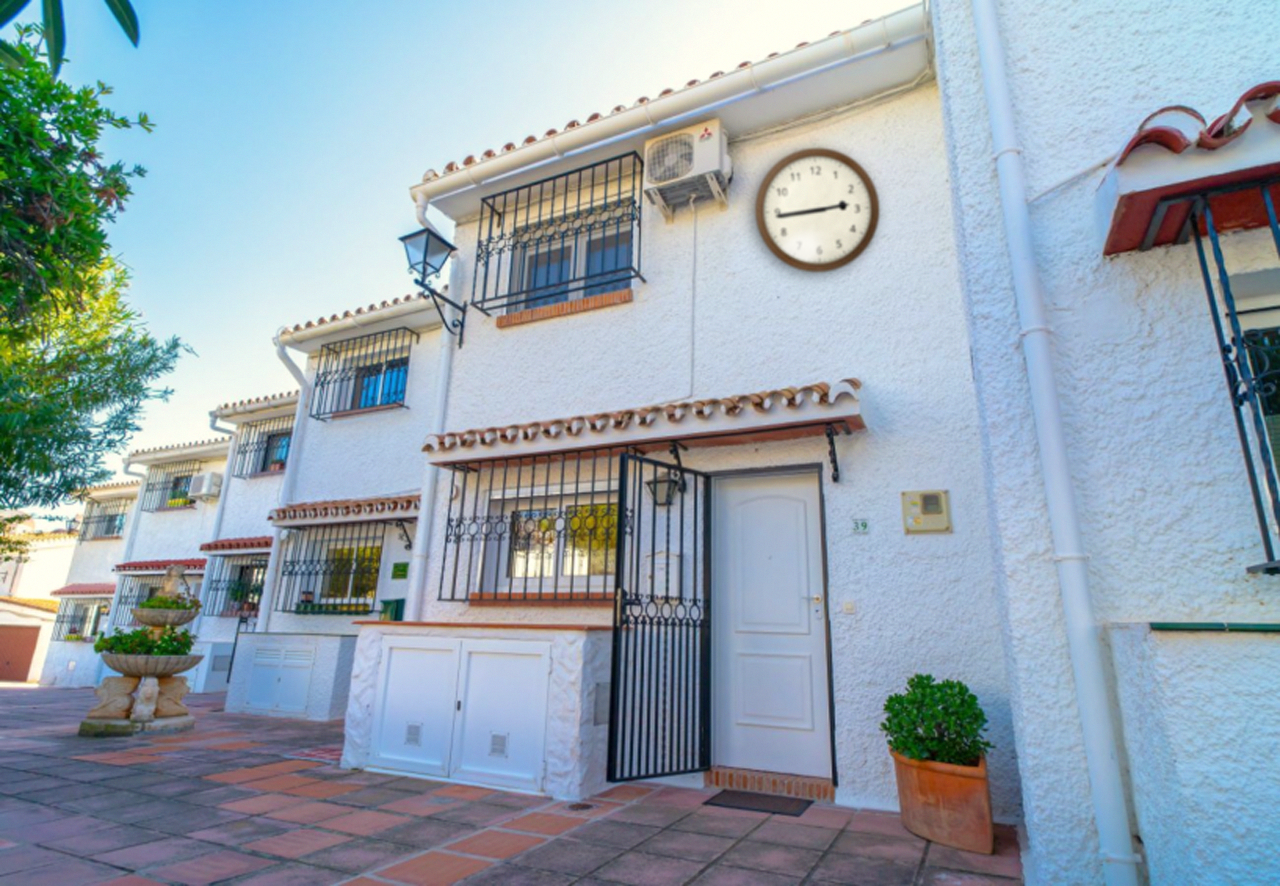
2:44
